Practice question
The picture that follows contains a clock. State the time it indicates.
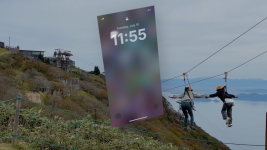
11:55
